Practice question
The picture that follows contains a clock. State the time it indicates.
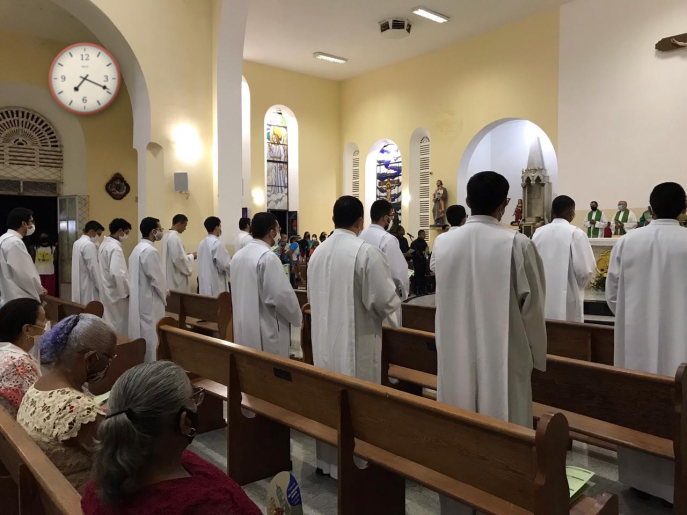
7:19
